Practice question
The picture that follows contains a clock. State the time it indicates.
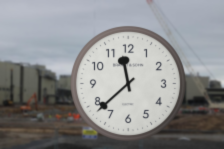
11:38
